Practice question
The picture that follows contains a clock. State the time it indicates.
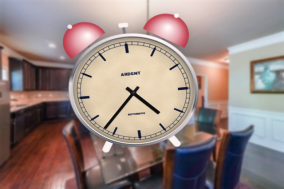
4:37
